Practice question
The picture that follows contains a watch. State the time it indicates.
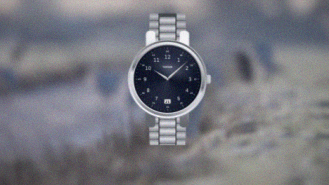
10:08
